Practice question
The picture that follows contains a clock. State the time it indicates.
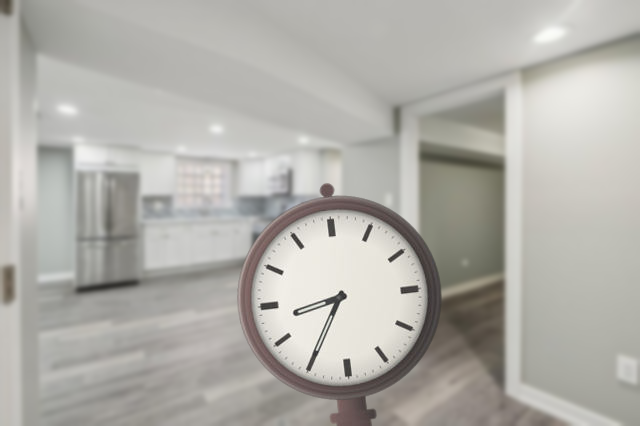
8:35
